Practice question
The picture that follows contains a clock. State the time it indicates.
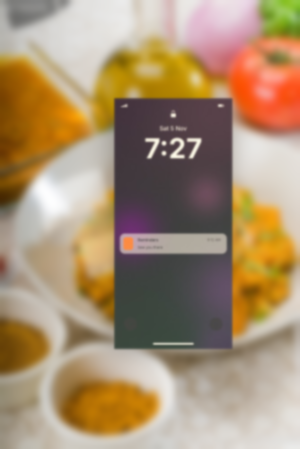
7:27
